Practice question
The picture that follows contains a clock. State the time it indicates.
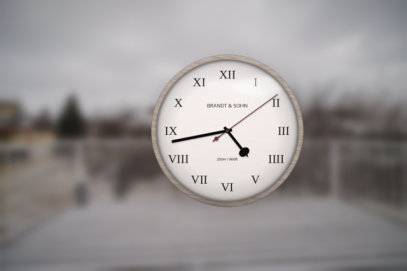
4:43:09
